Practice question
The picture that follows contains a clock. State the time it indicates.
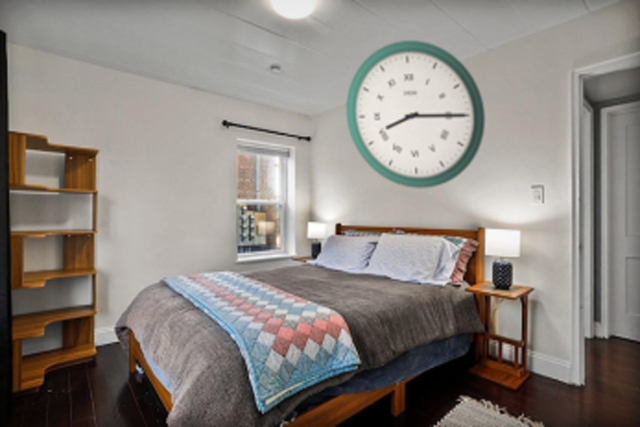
8:15
